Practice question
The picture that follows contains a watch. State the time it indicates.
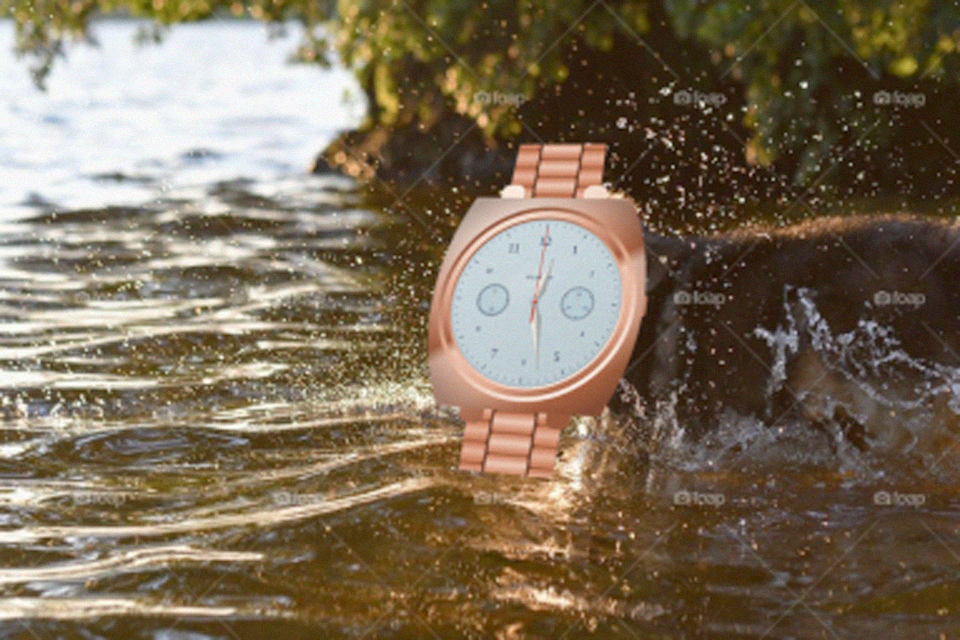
12:28
